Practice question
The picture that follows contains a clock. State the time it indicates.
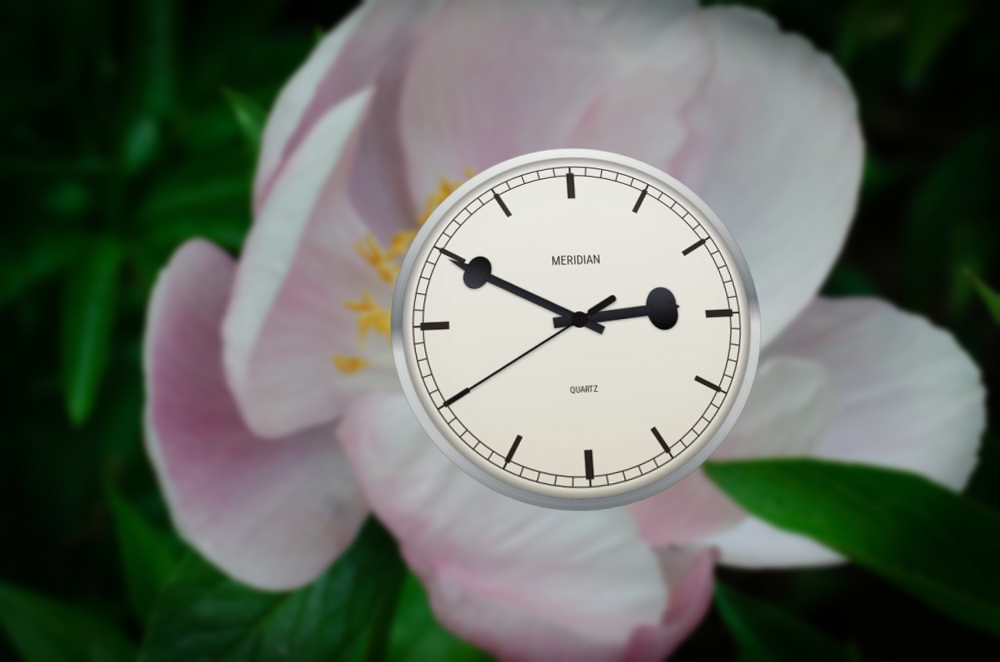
2:49:40
